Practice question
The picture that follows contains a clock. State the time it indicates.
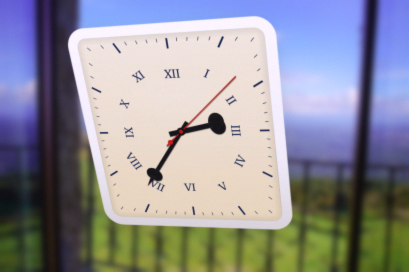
2:36:08
